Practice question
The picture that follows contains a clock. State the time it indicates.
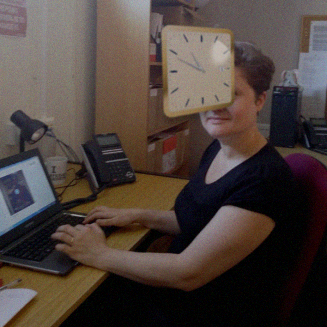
10:49
